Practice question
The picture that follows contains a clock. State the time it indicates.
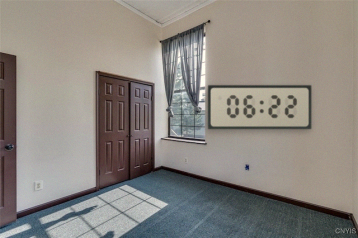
6:22
